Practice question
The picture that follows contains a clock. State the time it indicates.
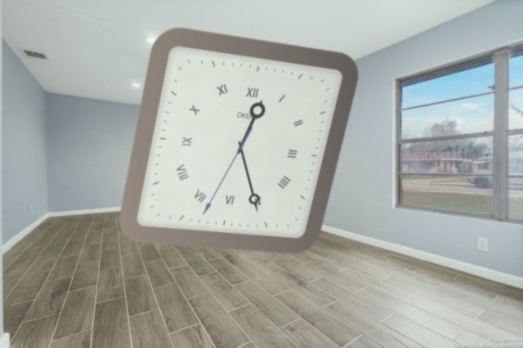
12:25:33
